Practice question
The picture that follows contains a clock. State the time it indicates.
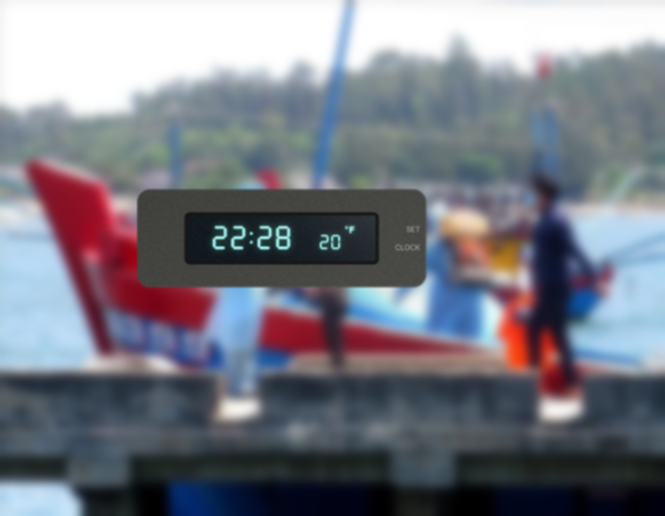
22:28
